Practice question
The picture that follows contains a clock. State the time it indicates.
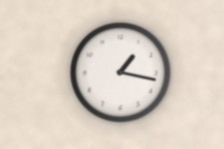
1:17
